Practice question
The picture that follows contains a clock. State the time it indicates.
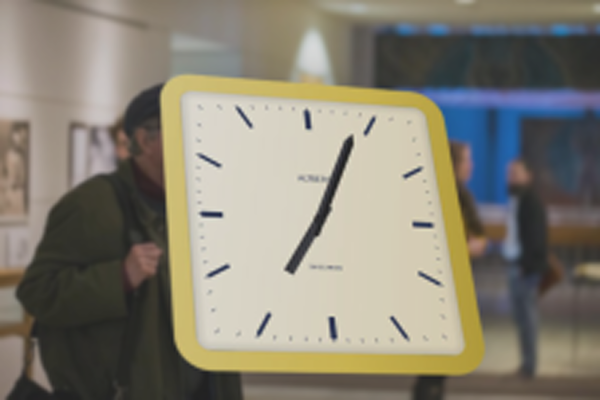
7:04
